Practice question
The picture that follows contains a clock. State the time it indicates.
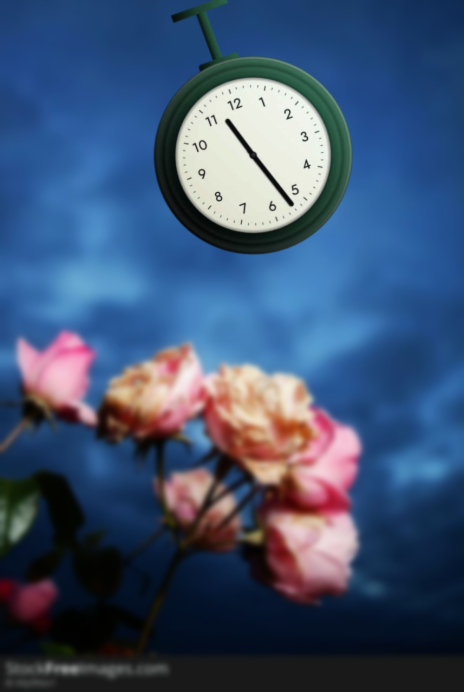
11:27
